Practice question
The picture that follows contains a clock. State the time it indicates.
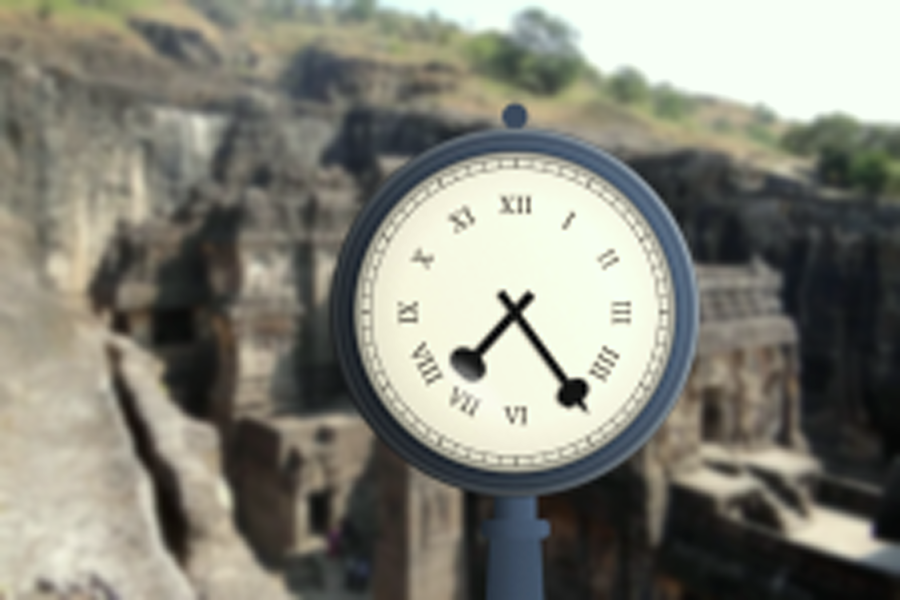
7:24
